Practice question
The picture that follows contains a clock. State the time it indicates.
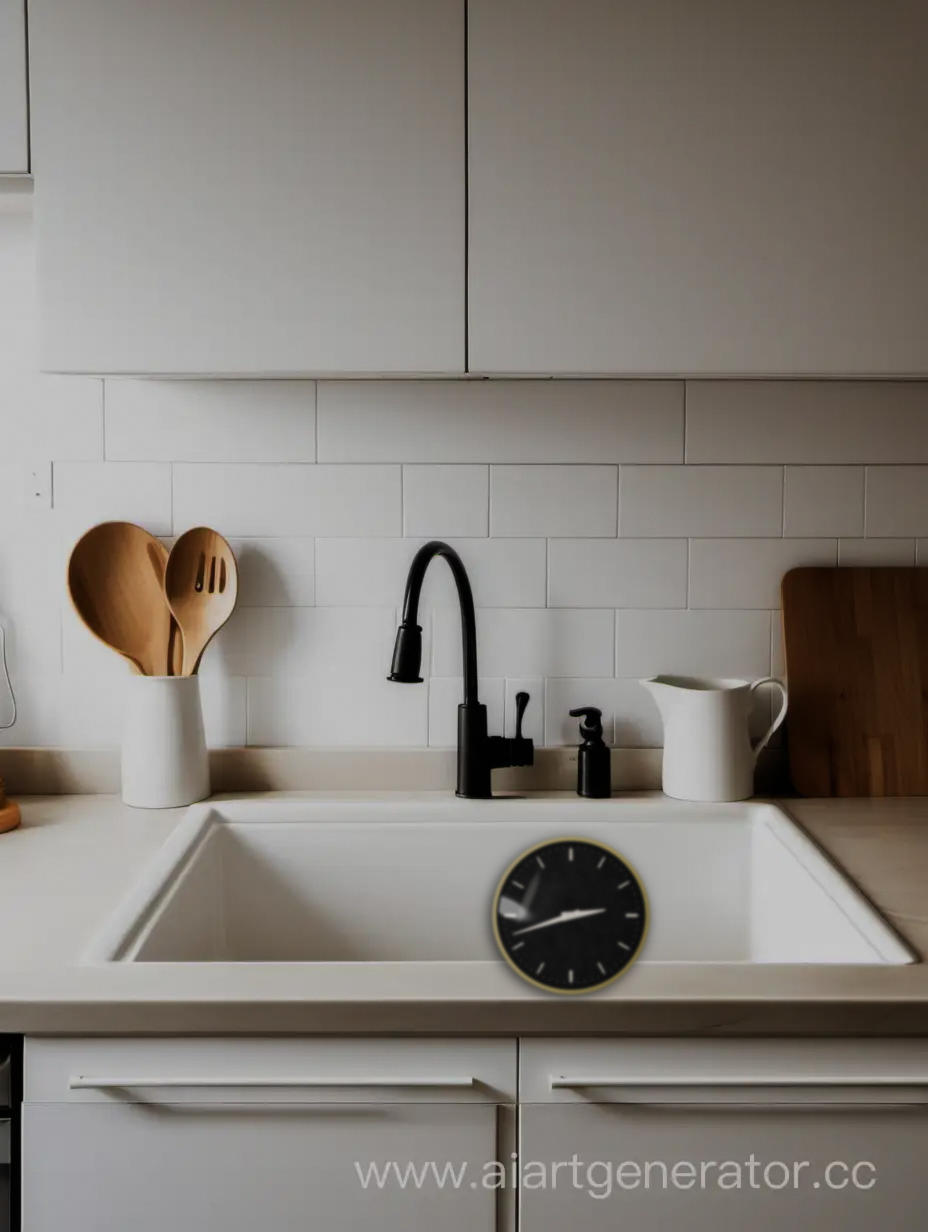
2:42
